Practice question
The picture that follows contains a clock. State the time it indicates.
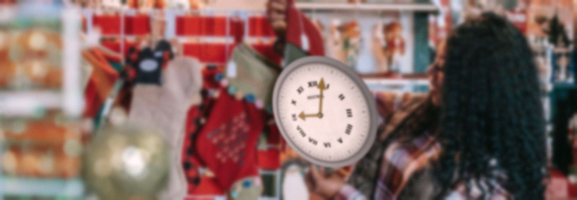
9:03
